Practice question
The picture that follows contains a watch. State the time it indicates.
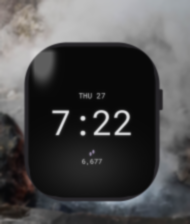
7:22
